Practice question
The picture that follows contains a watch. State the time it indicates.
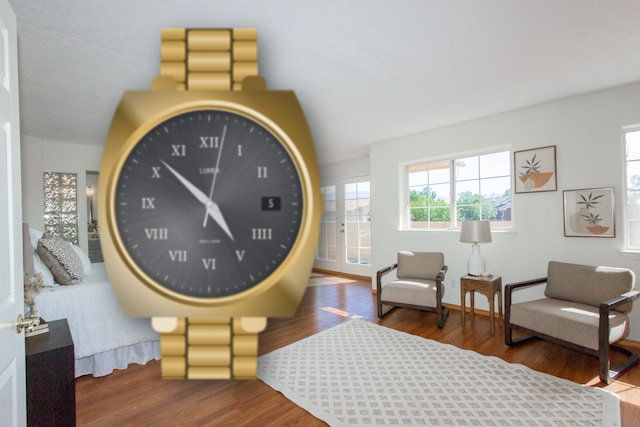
4:52:02
